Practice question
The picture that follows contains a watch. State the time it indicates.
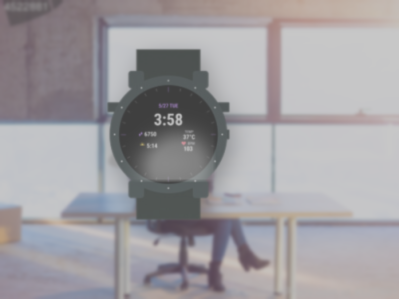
3:58
